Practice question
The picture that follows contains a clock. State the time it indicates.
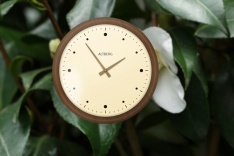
1:54
